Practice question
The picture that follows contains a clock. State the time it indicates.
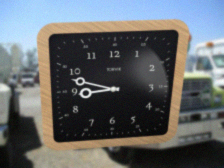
8:48
